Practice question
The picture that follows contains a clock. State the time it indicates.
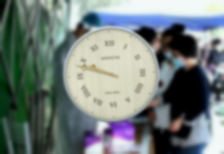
9:48
